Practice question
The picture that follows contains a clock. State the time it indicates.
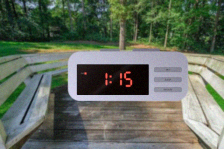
1:15
